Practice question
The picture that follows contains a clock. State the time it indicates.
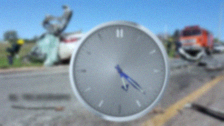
5:22
